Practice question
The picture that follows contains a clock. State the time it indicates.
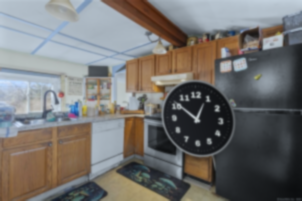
12:51
